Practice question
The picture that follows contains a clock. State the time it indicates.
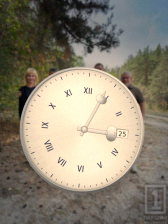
3:04
